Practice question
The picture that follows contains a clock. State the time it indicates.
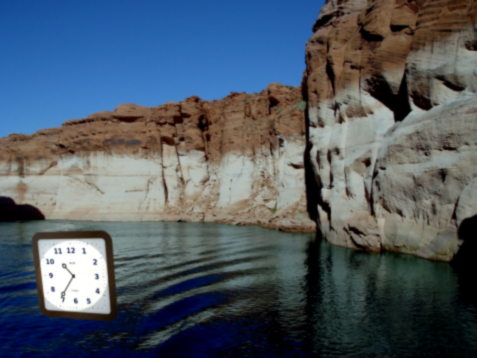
10:36
